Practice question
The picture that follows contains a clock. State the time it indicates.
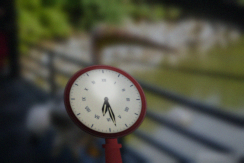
6:28
